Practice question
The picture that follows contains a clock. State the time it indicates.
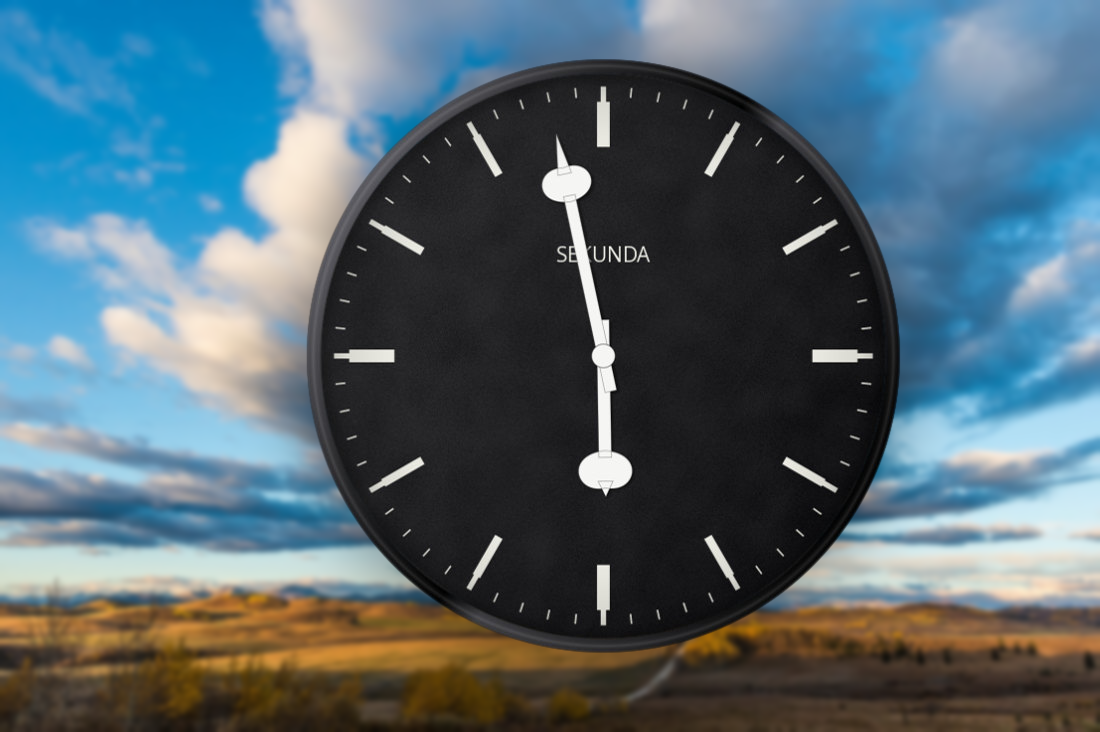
5:58
